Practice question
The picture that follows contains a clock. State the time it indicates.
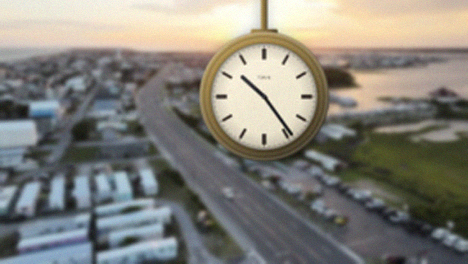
10:24
